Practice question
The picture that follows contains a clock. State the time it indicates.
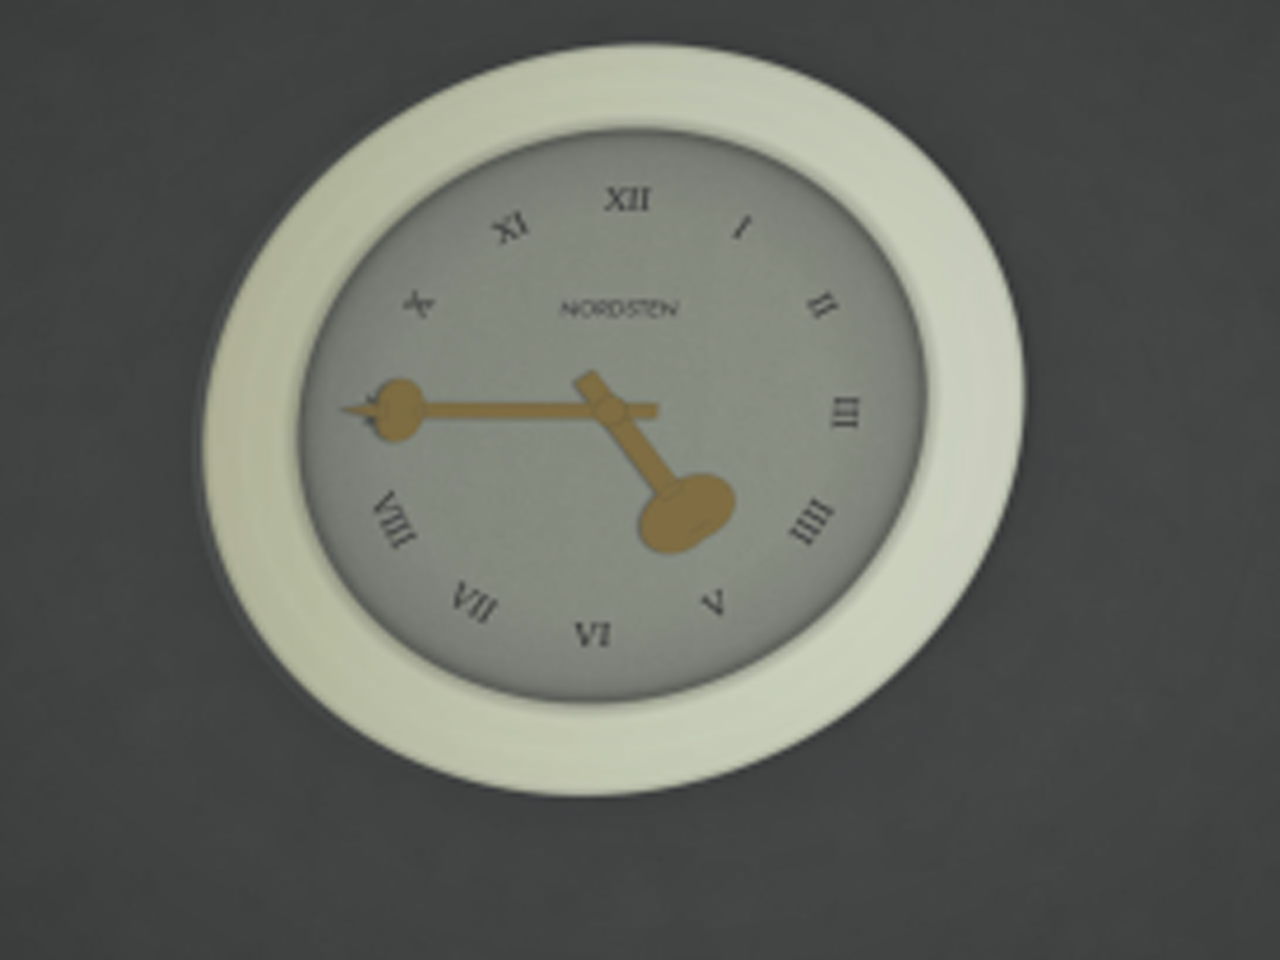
4:45
